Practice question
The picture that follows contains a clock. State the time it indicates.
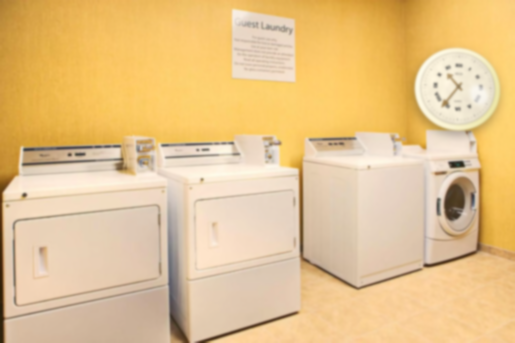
10:36
